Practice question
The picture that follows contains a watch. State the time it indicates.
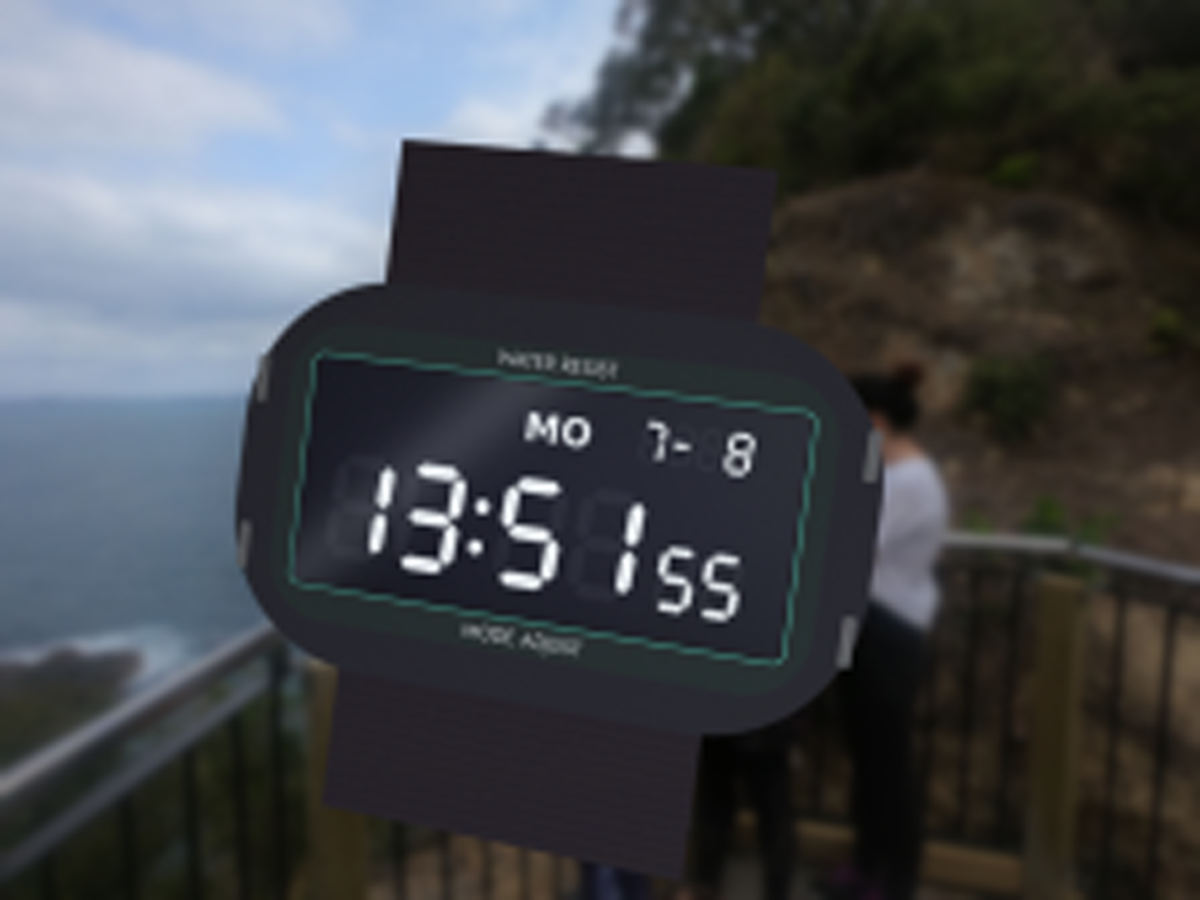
13:51:55
